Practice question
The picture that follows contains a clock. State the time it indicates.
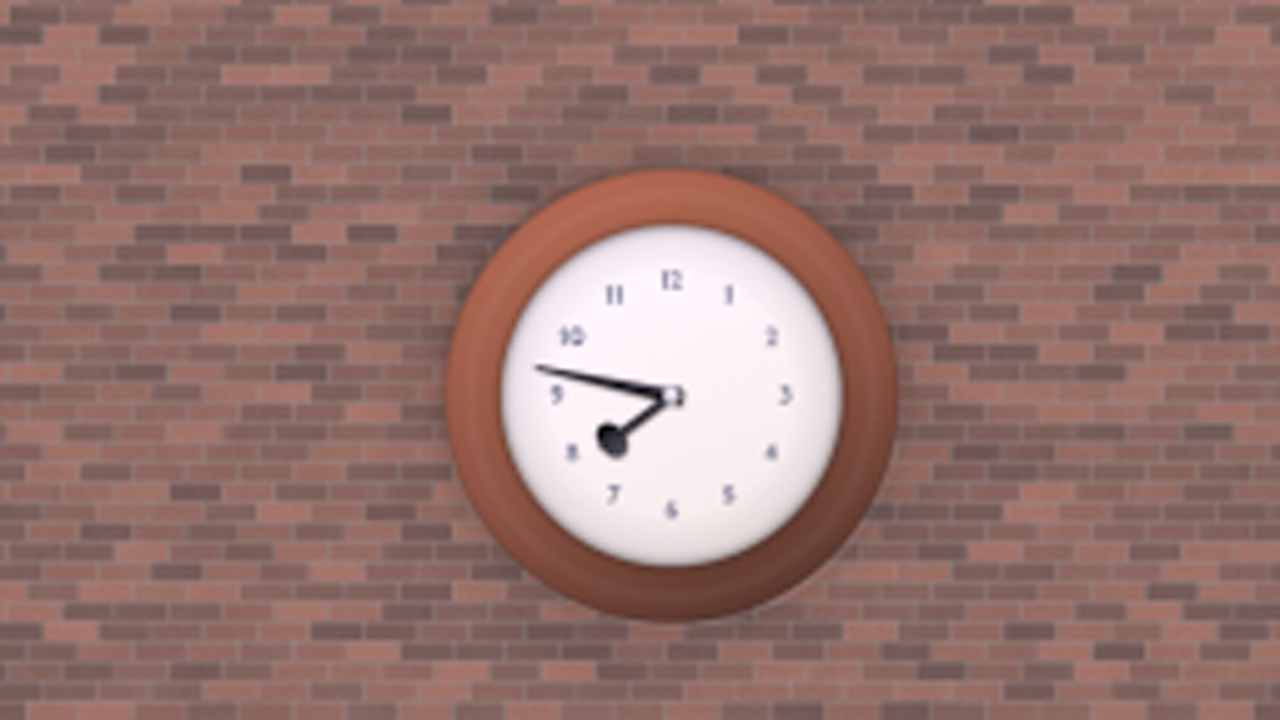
7:47
